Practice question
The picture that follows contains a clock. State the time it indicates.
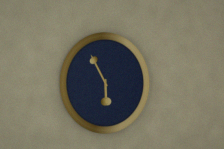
5:55
